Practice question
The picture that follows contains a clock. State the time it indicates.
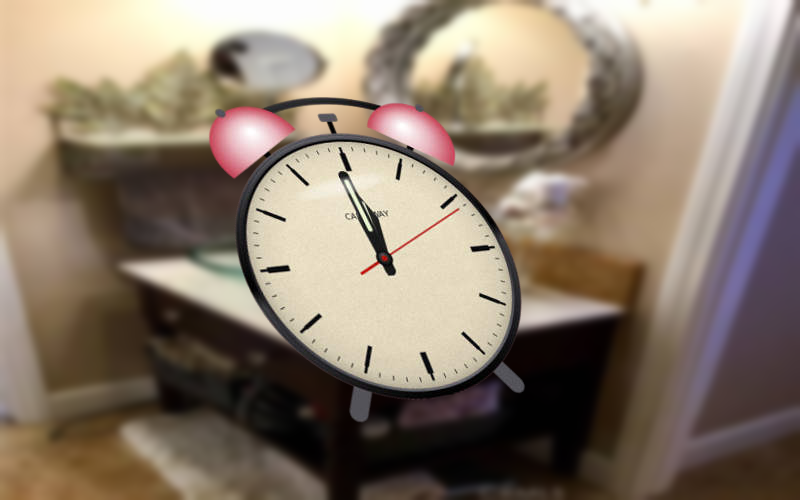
11:59:11
